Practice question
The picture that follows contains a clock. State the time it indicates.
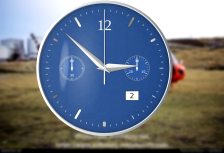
2:52
